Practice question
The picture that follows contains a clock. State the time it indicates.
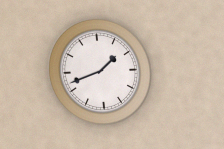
1:42
